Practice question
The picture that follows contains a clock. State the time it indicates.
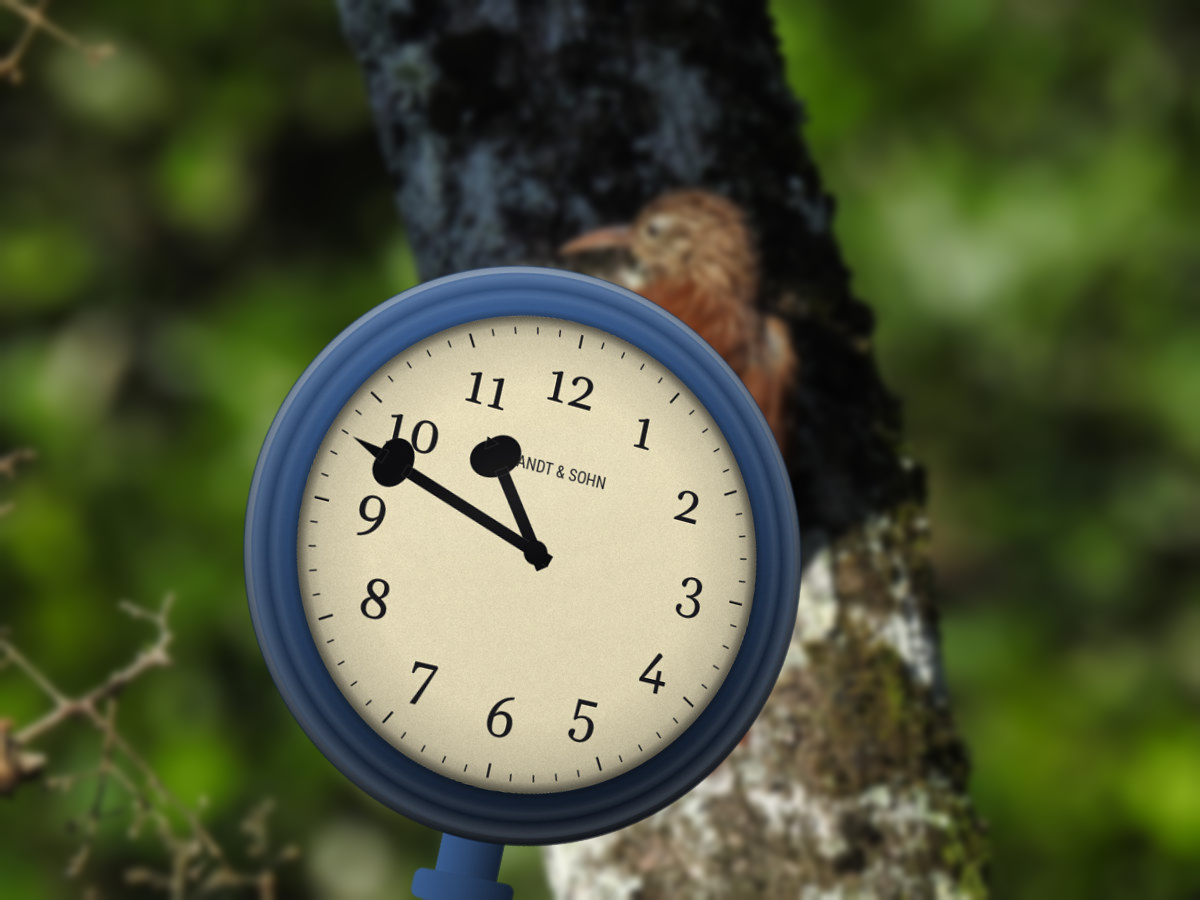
10:48
